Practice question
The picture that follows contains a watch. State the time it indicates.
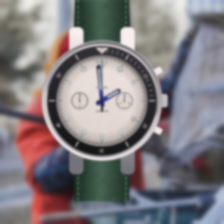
1:59
